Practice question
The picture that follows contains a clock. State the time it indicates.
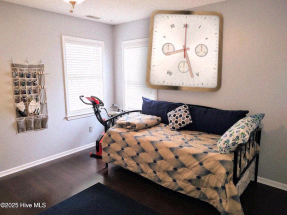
8:27
